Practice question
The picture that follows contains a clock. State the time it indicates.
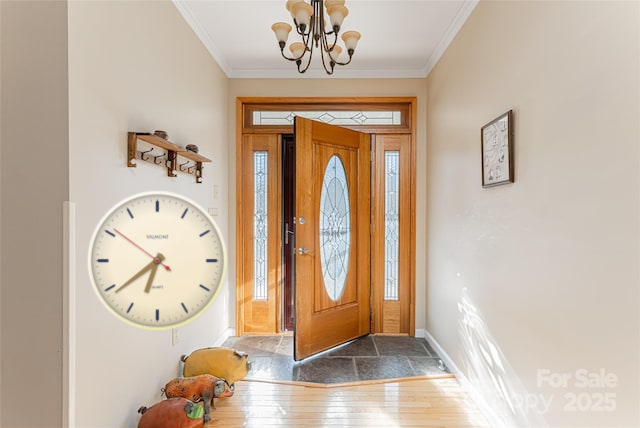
6:38:51
